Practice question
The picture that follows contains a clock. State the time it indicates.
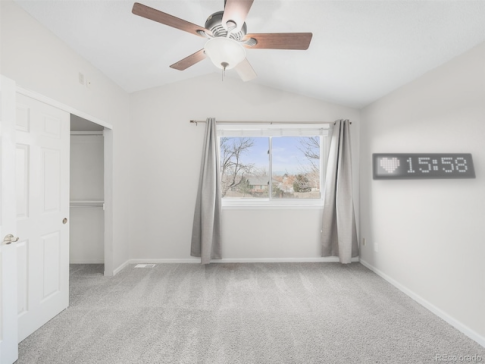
15:58
